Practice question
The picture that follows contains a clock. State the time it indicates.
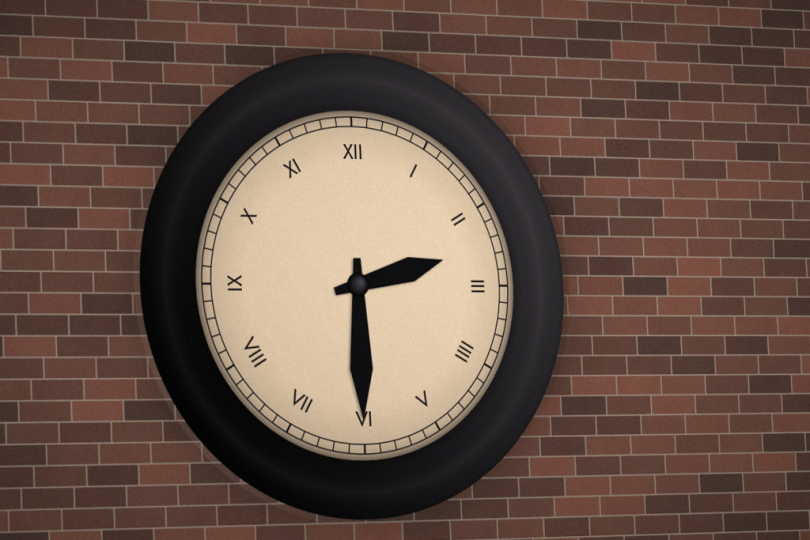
2:30
